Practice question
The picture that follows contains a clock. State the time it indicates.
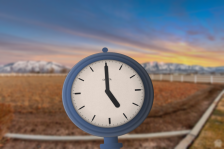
5:00
